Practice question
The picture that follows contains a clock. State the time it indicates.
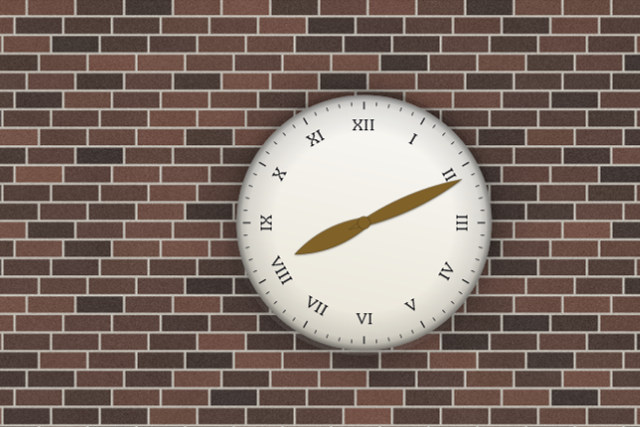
8:11
